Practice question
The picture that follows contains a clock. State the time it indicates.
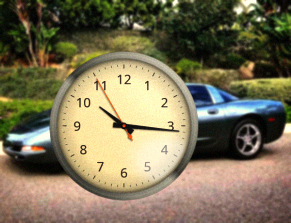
10:15:55
